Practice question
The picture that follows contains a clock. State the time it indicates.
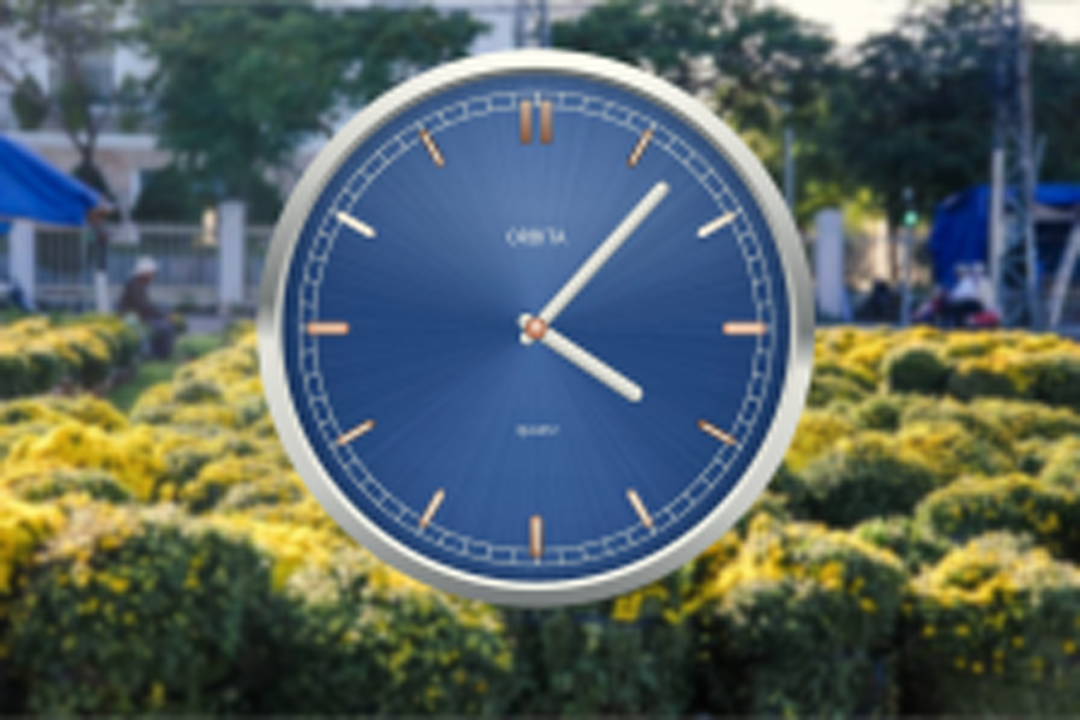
4:07
